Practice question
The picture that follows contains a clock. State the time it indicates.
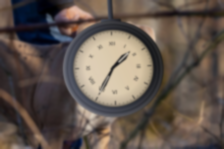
1:35
